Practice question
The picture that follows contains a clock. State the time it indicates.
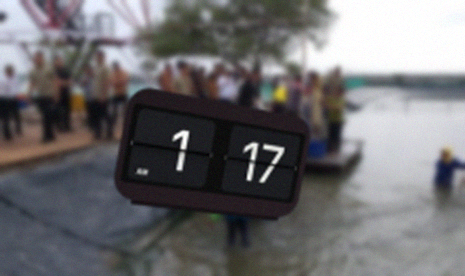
1:17
